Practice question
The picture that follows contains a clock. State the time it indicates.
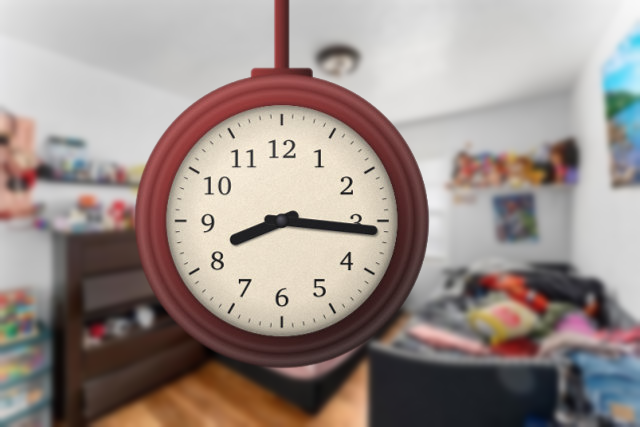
8:16
